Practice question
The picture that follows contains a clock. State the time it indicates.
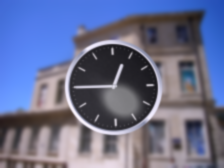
12:45
